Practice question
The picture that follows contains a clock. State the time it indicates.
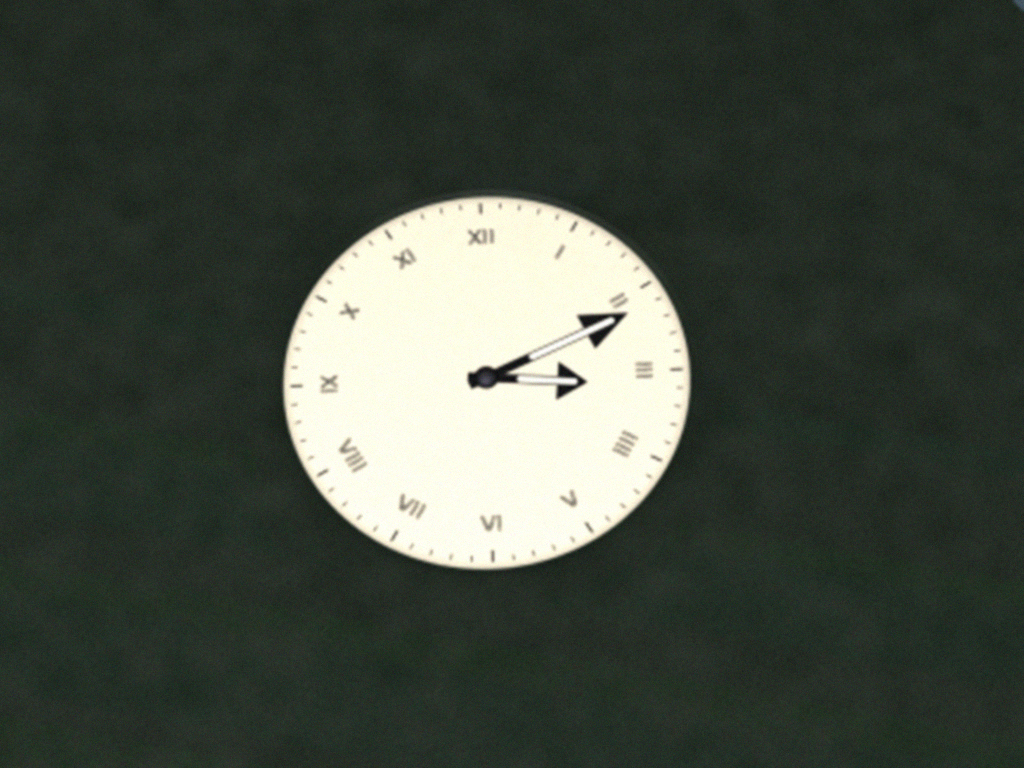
3:11
